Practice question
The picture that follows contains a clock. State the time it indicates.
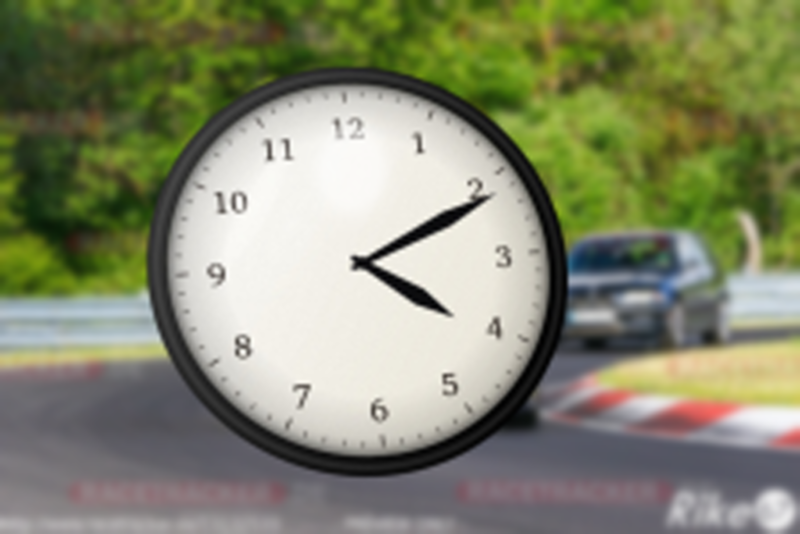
4:11
